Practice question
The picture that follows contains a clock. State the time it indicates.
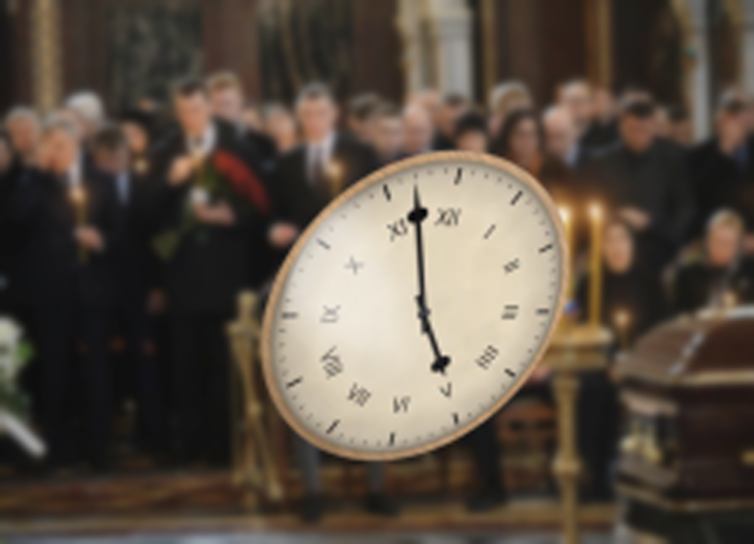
4:57
